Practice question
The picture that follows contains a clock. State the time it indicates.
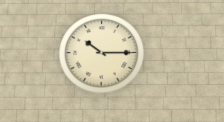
10:15
